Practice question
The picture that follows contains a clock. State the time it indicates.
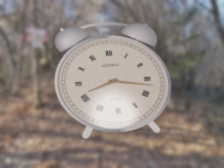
8:17
